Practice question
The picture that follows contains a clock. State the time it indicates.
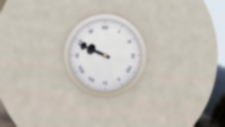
9:49
